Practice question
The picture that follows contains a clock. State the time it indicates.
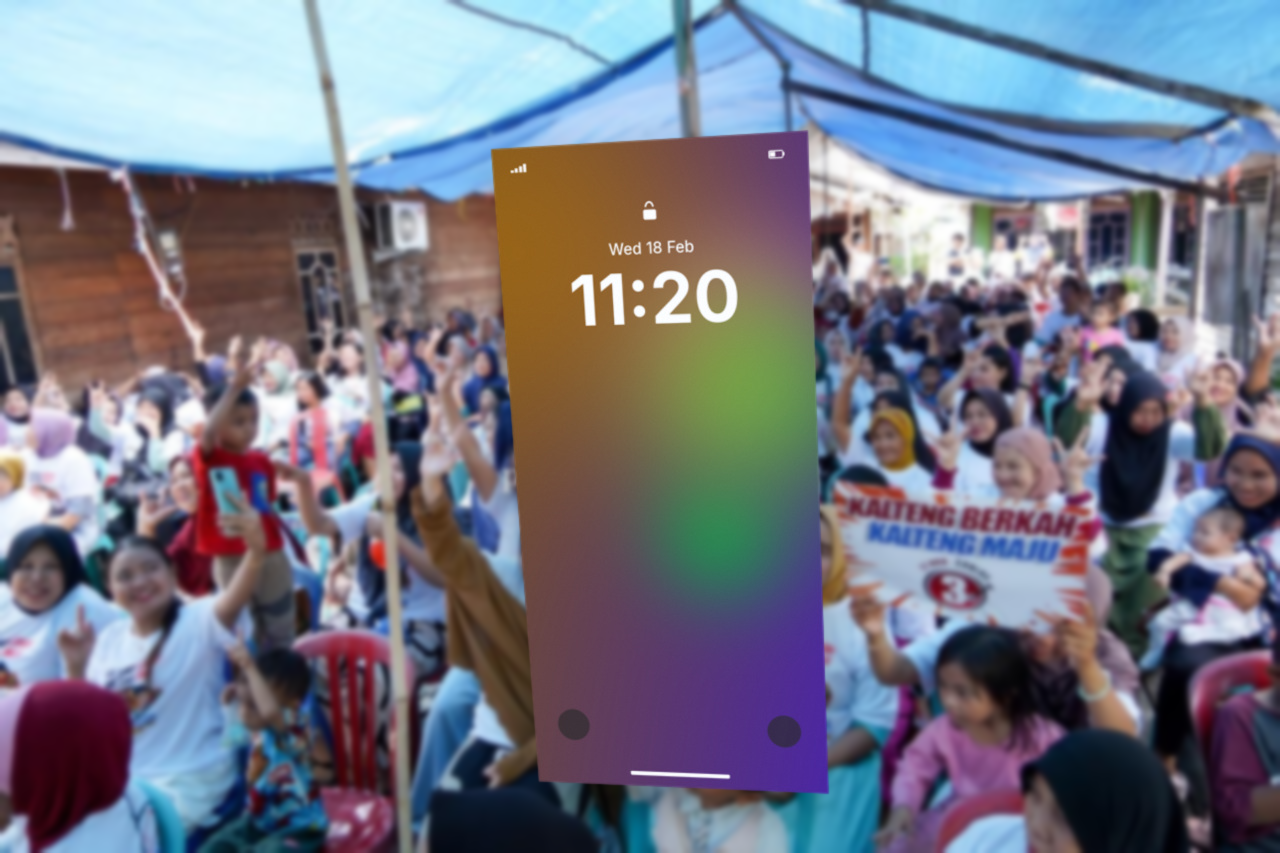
11:20
